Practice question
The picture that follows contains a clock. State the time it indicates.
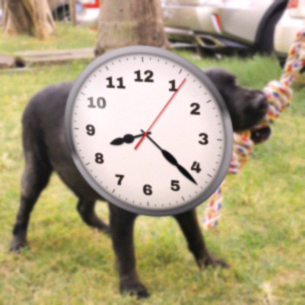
8:22:06
